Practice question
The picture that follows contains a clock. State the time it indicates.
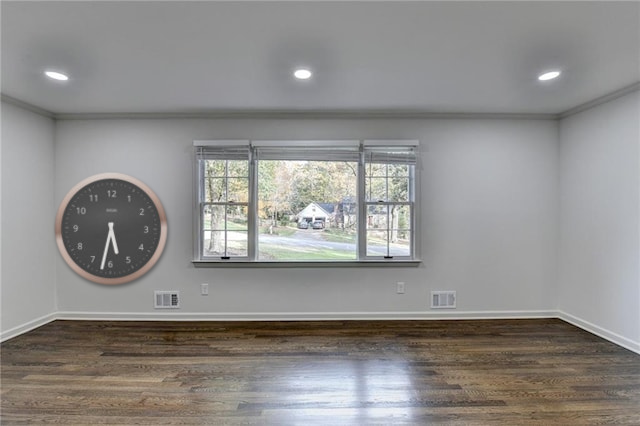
5:32
